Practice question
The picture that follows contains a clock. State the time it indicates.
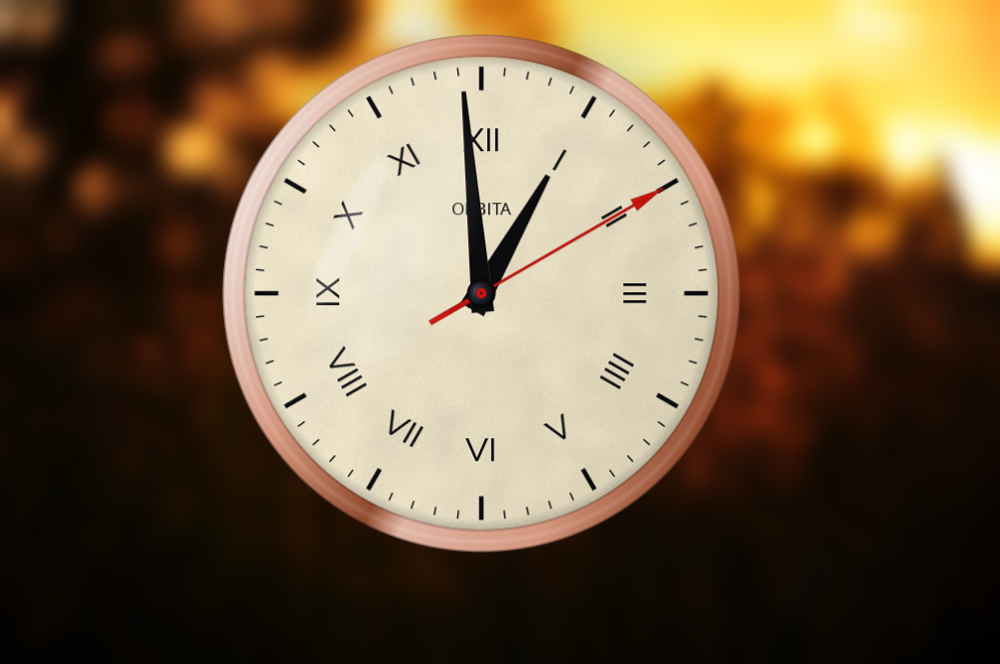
12:59:10
